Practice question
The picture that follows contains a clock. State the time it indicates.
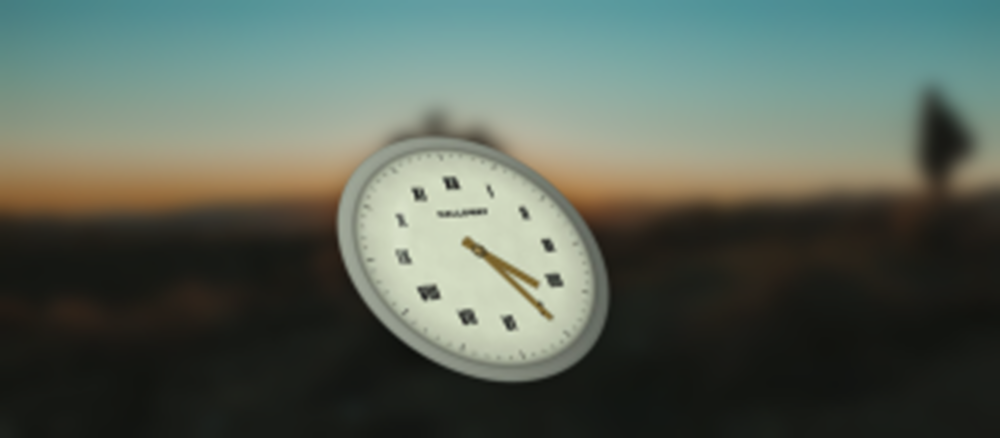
4:25
